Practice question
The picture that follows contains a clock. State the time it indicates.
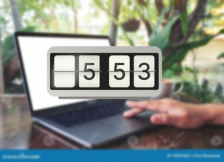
5:53
